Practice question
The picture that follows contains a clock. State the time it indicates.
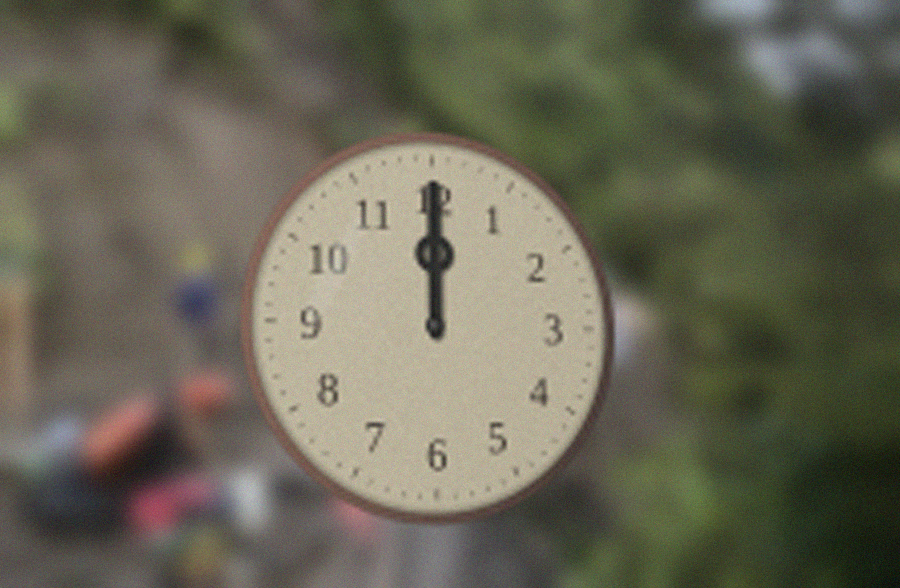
12:00
